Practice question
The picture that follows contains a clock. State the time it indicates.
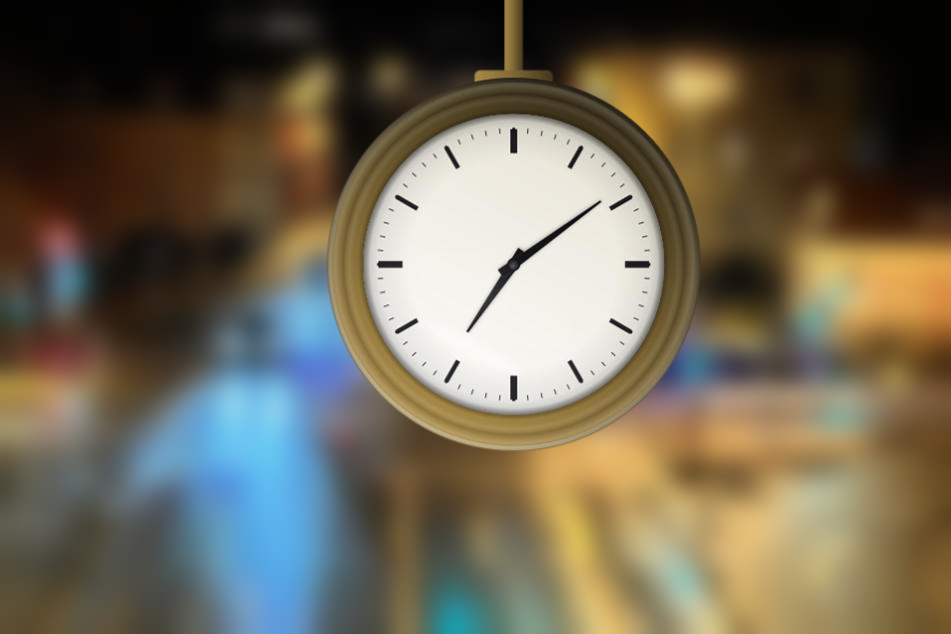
7:09
